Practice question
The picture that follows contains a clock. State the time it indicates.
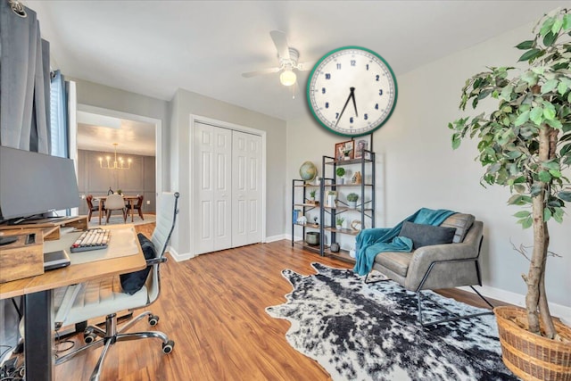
5:34
